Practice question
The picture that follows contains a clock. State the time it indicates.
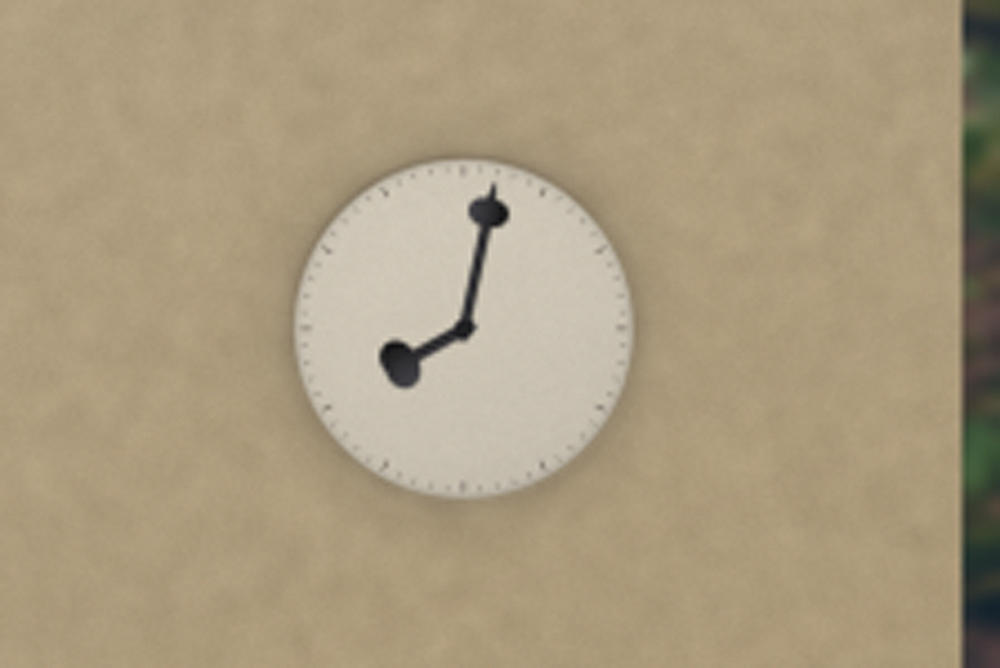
8:02
